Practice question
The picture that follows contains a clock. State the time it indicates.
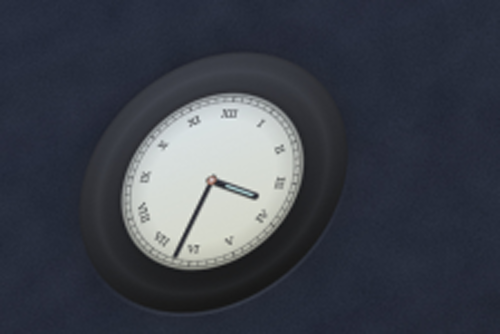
3:32
